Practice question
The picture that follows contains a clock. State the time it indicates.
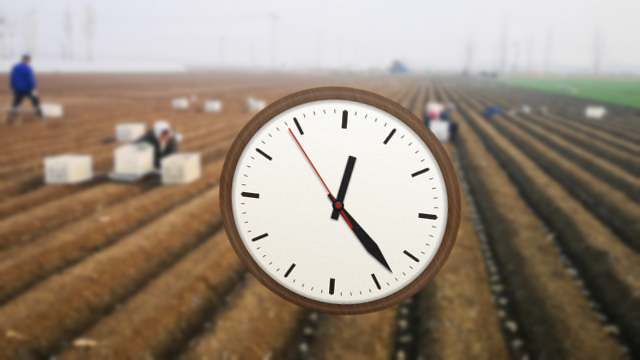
12:22:54
